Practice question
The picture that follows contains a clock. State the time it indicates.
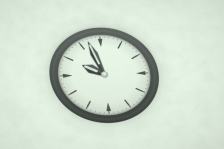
9:57
